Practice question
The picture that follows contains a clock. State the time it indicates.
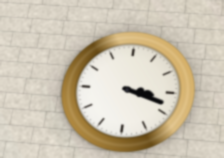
3:18
